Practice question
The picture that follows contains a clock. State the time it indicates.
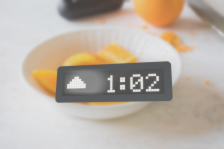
1:02
